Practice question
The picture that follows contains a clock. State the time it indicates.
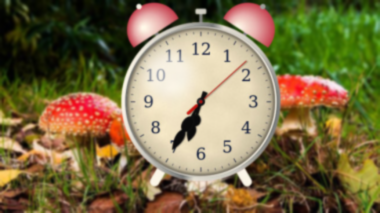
6:35:08
